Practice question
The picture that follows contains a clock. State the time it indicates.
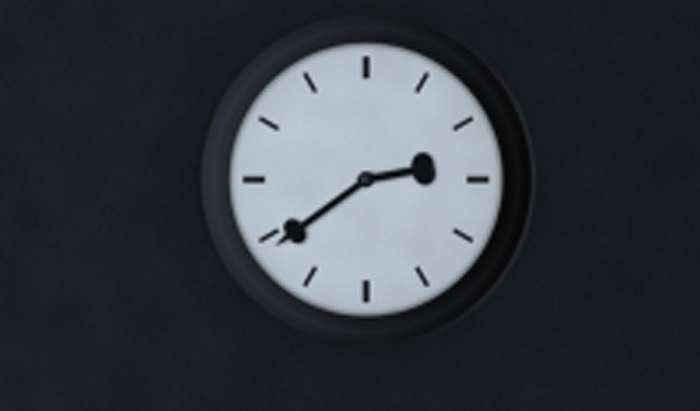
2:39
